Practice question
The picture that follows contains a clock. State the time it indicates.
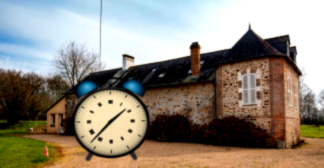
1:37
